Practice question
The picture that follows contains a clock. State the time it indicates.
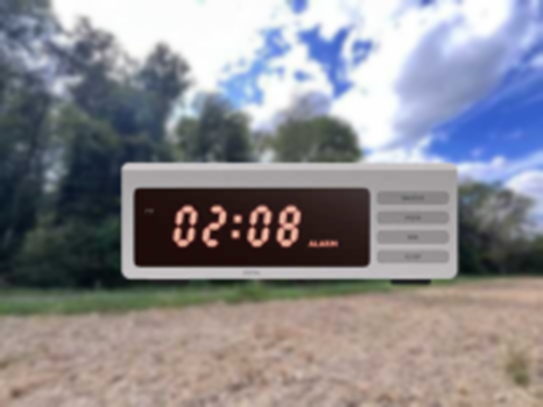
2:08
